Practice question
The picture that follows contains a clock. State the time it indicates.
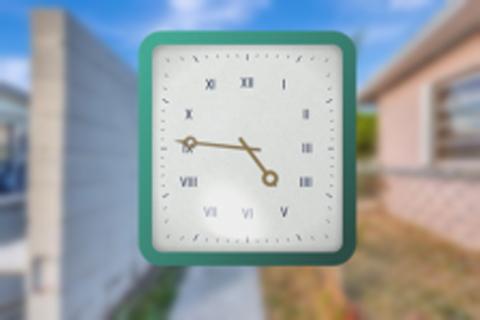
4:46
